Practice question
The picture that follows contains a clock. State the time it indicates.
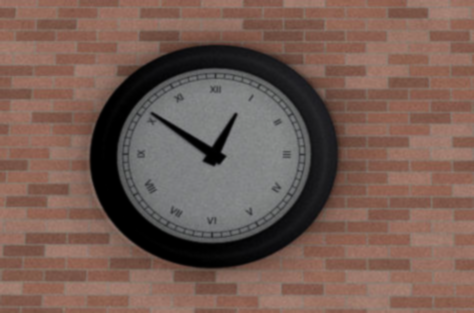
12:51
